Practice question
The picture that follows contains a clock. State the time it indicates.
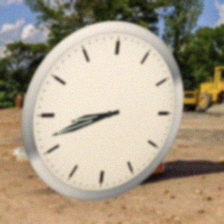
8:42
